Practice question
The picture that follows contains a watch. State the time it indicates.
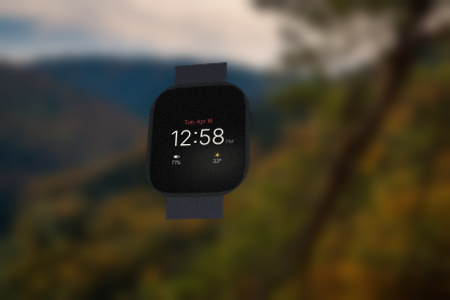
12:58
